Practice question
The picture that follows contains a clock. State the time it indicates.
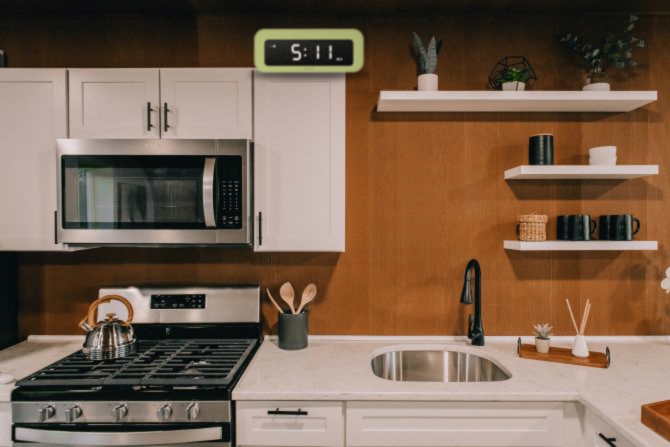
5:11
